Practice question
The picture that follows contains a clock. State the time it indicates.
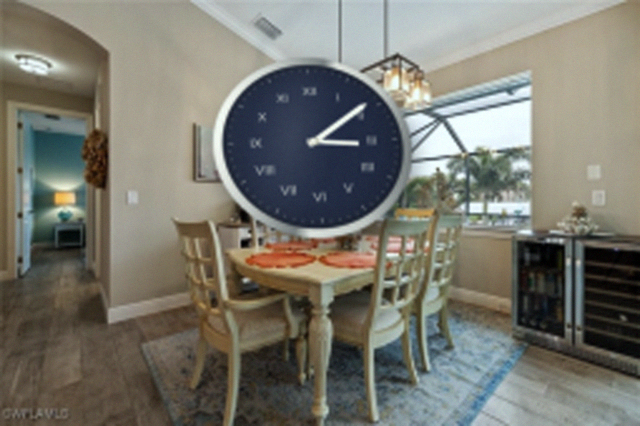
3:09
